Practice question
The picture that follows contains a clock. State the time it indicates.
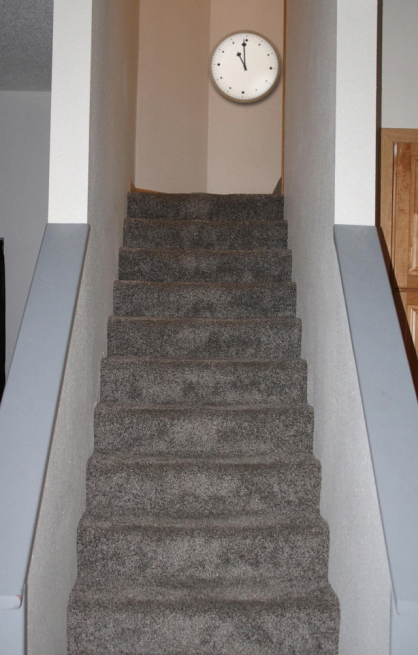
10:59
